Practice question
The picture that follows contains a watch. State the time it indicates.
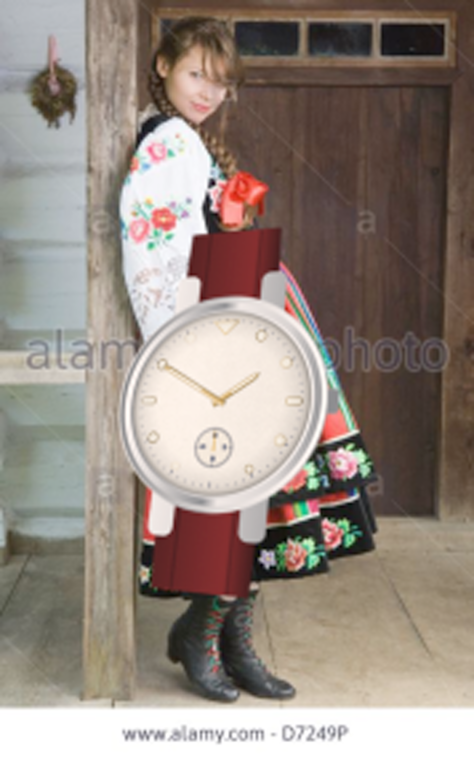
1:50
